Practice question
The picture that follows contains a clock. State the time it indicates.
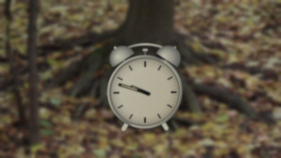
9:48
